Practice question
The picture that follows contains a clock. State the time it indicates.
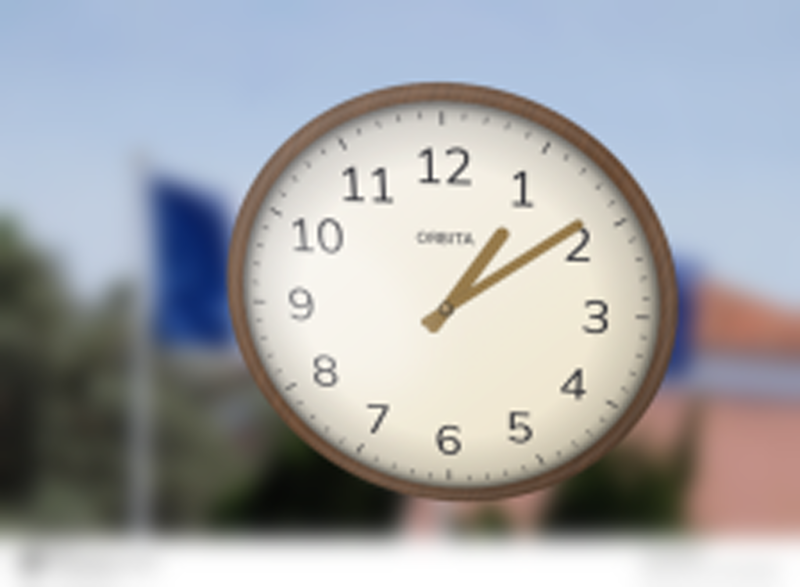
1:09
